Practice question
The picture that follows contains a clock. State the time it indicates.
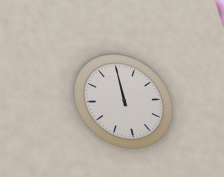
12:00
